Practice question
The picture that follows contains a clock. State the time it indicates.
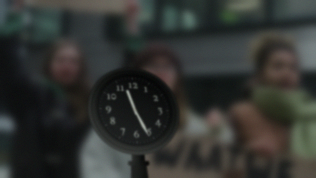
11:26
